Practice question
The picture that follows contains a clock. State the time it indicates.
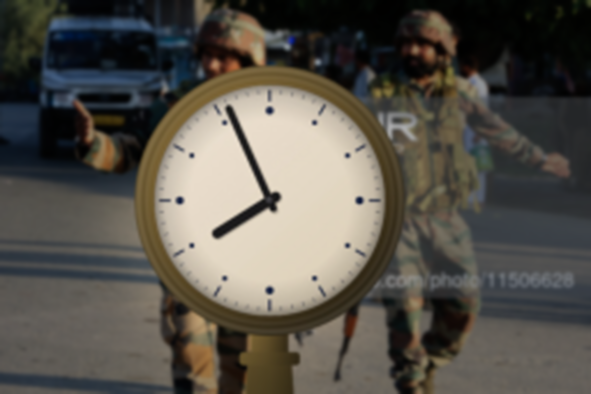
7:56
